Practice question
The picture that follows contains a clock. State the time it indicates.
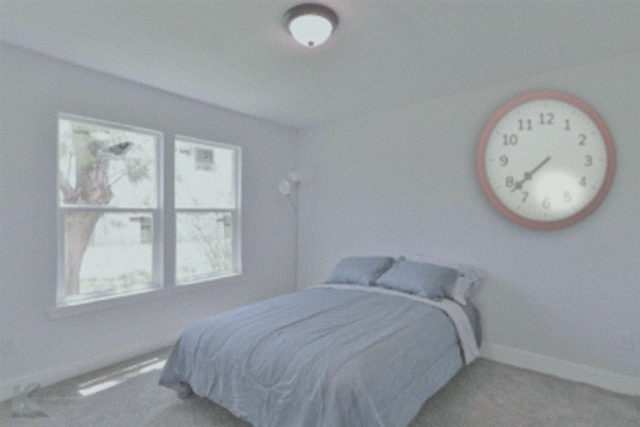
7:38
